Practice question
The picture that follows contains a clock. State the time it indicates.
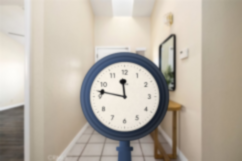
11:47
